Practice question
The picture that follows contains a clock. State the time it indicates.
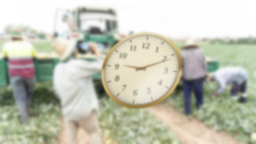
9:11
